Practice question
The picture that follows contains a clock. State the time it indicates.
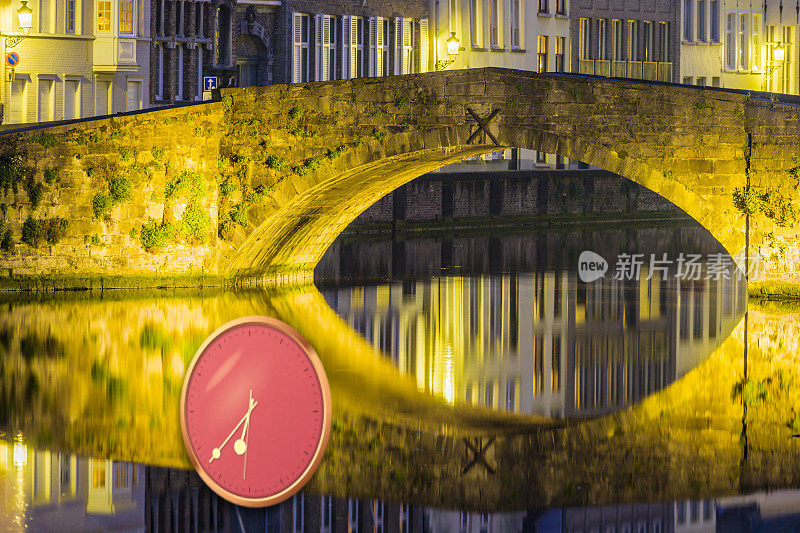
6:37:31
